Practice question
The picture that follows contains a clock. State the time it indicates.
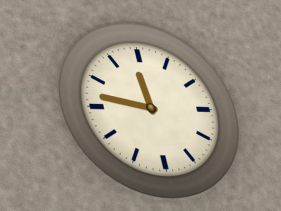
11:47
